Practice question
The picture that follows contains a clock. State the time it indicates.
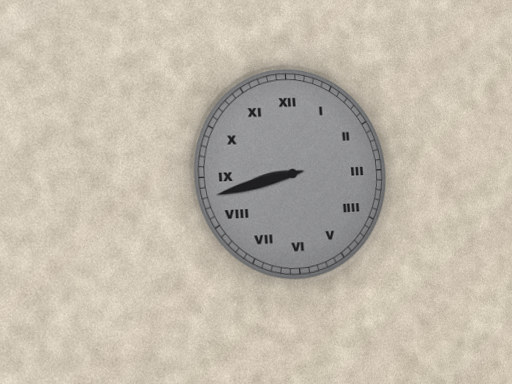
8:43
